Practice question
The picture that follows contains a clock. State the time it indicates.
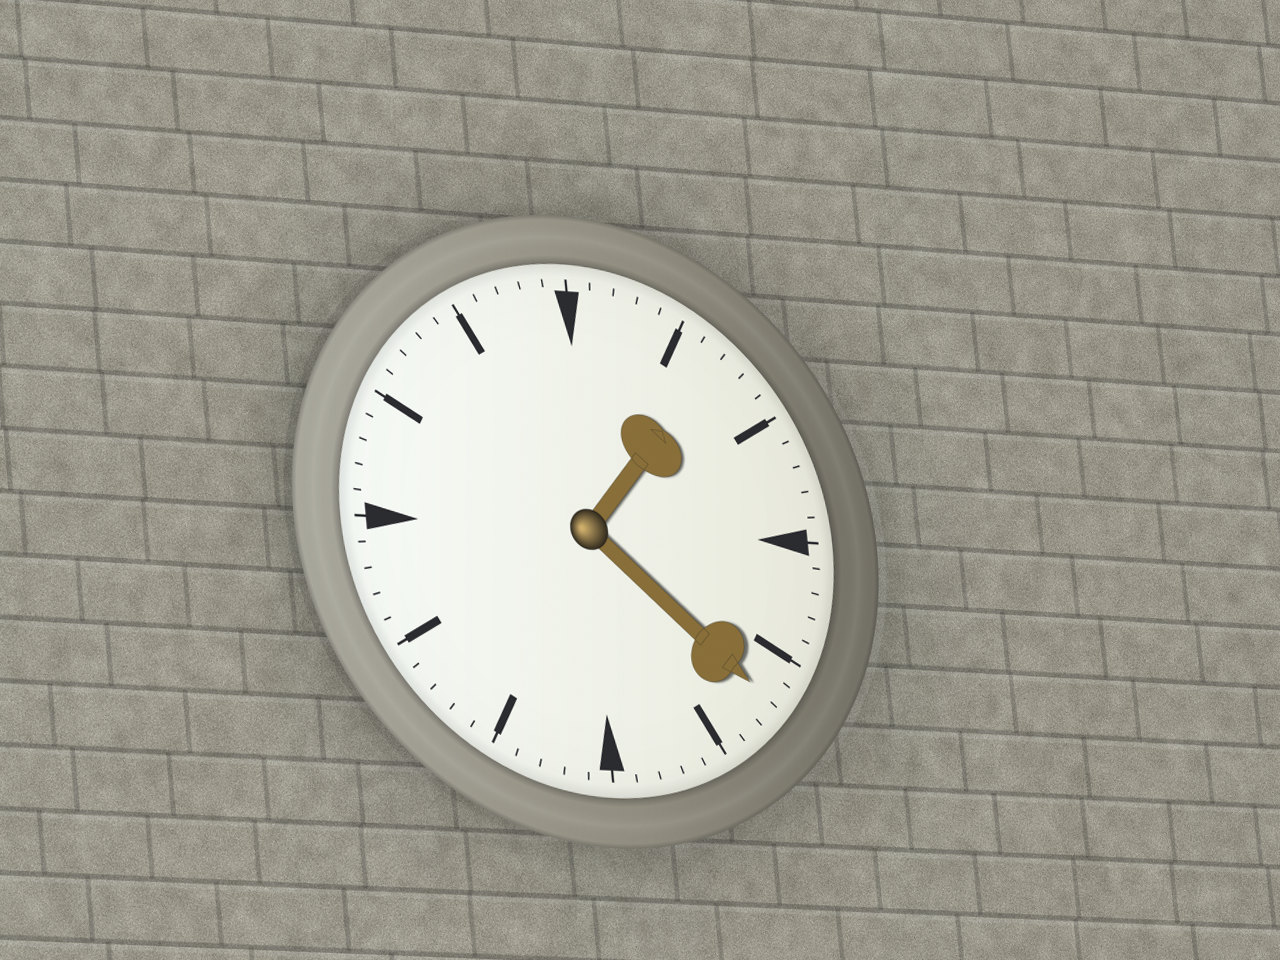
1:22
